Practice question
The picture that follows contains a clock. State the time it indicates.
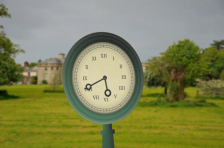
5:41
